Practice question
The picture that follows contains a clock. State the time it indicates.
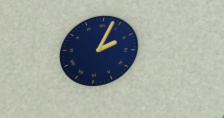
2:03
